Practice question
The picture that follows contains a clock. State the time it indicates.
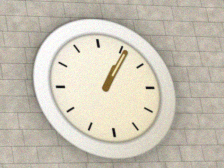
1:06
